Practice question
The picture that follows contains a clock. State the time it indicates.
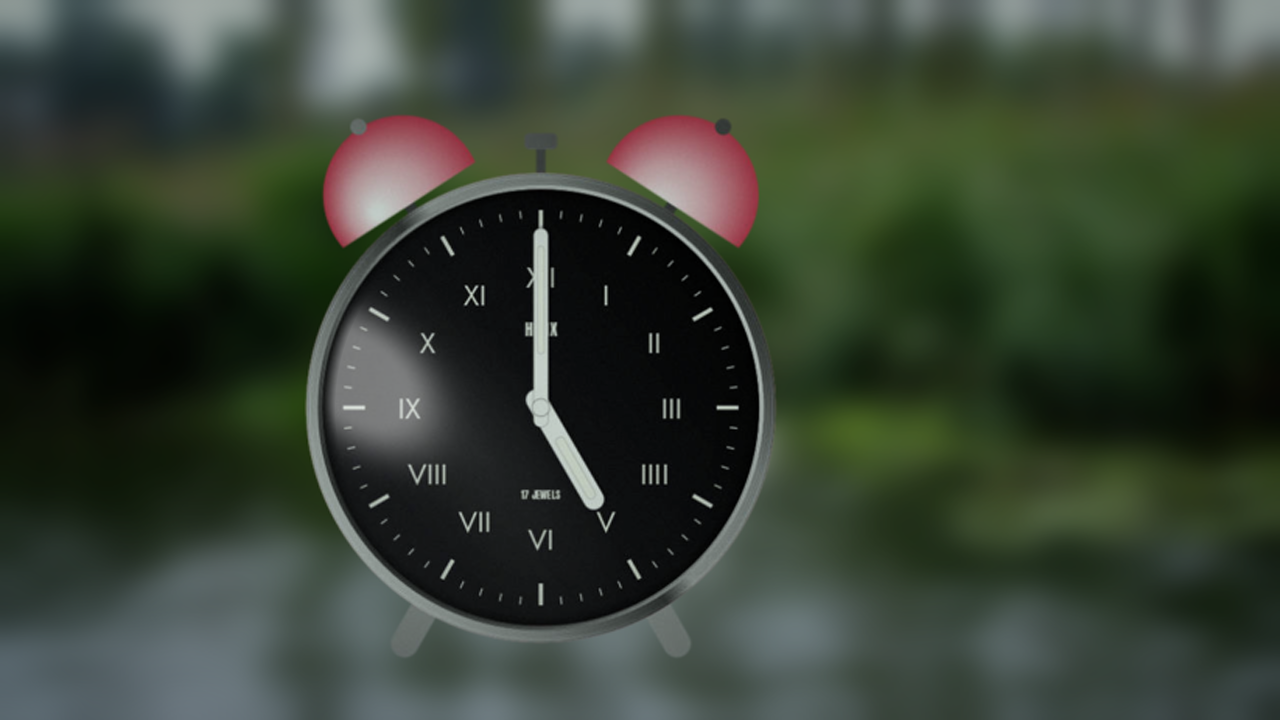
5:00
